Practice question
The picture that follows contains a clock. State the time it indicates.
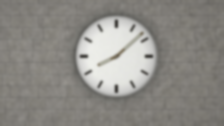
8:08
